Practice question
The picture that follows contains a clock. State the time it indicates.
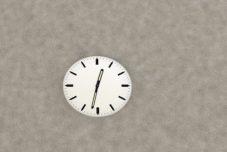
12:32
